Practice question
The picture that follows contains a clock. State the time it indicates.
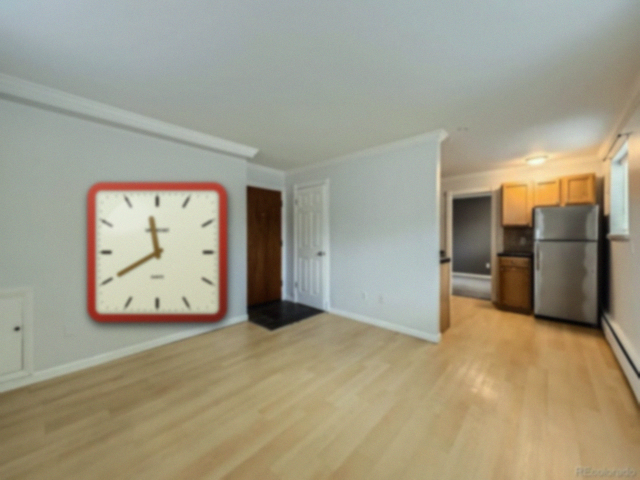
11:40
